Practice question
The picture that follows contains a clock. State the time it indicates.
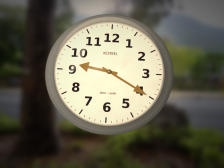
9:20
